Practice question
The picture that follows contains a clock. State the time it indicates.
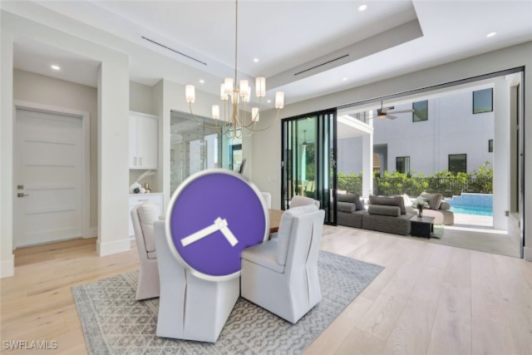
4:41
